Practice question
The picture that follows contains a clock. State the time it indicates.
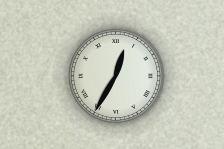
12:35
